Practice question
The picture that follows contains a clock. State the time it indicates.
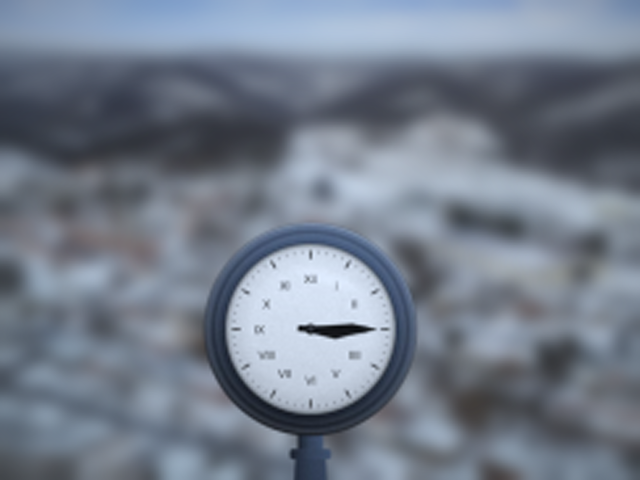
3:15
